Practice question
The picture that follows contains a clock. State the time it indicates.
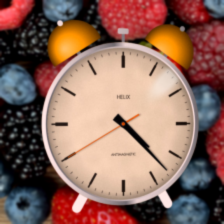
4:22:40
